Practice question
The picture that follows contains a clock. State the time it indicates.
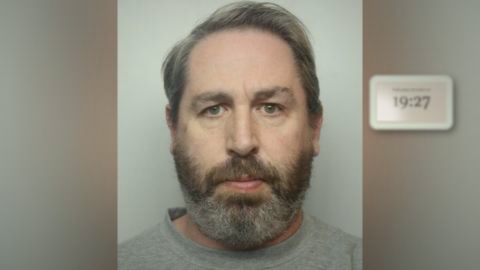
19:27
